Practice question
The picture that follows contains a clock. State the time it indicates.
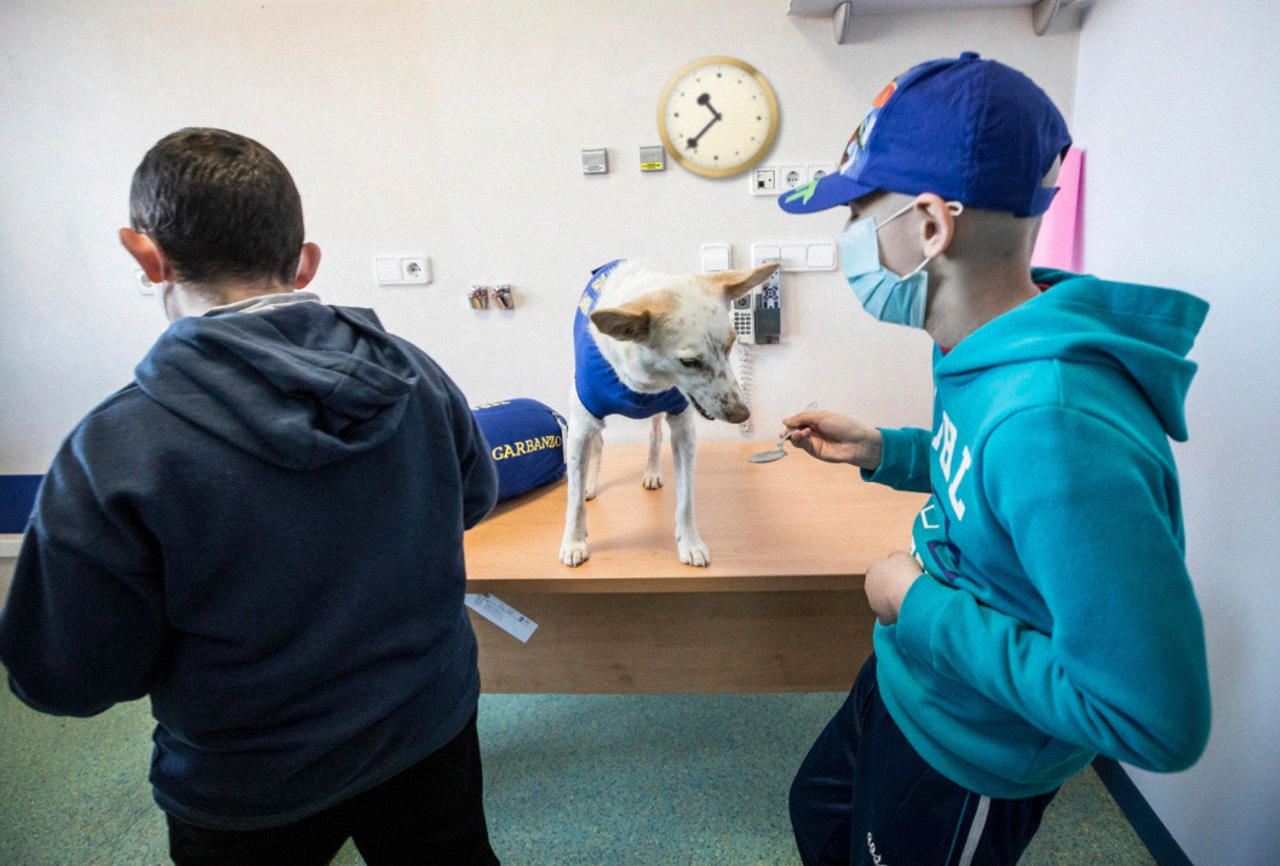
10:37
